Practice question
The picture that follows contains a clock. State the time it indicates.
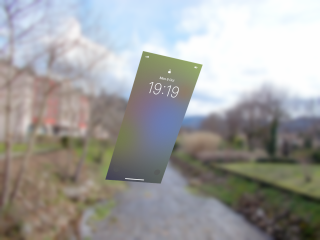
19:19
